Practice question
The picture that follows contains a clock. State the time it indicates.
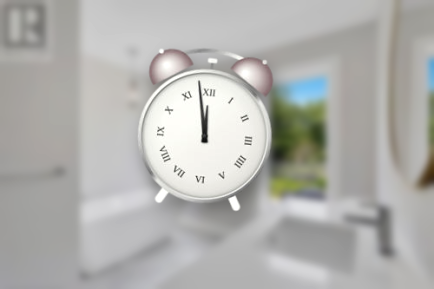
11:58
